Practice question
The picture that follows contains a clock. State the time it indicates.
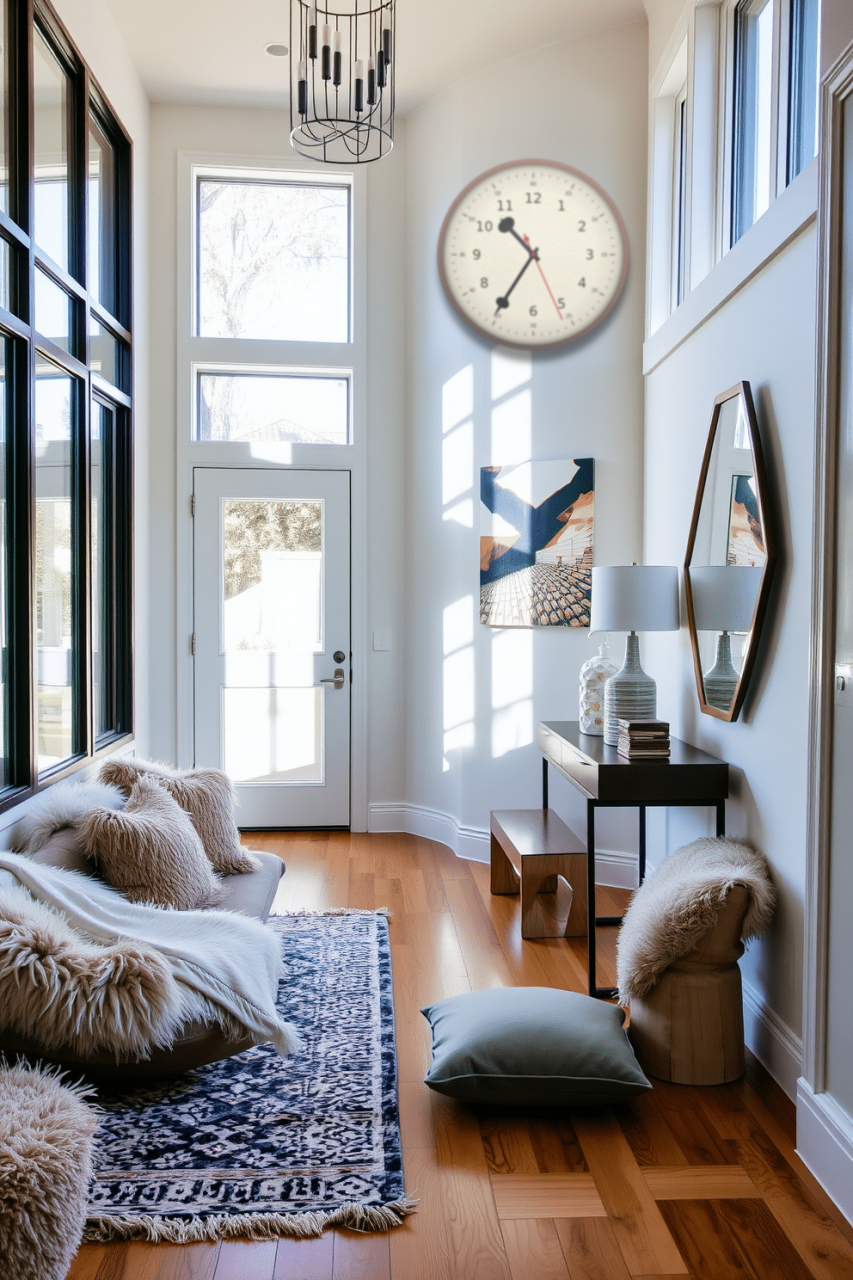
10:35:26
